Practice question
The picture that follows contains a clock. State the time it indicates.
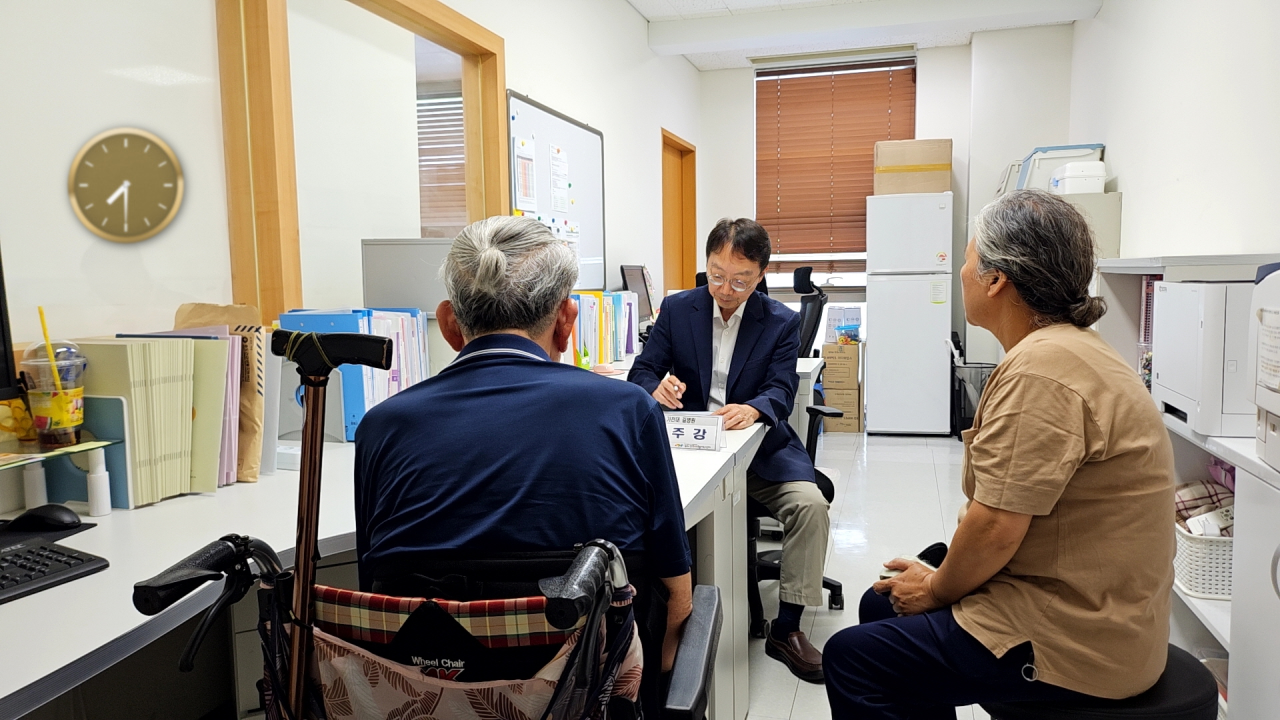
7:30
